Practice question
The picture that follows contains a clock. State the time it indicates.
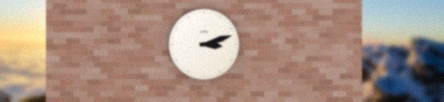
3:12
